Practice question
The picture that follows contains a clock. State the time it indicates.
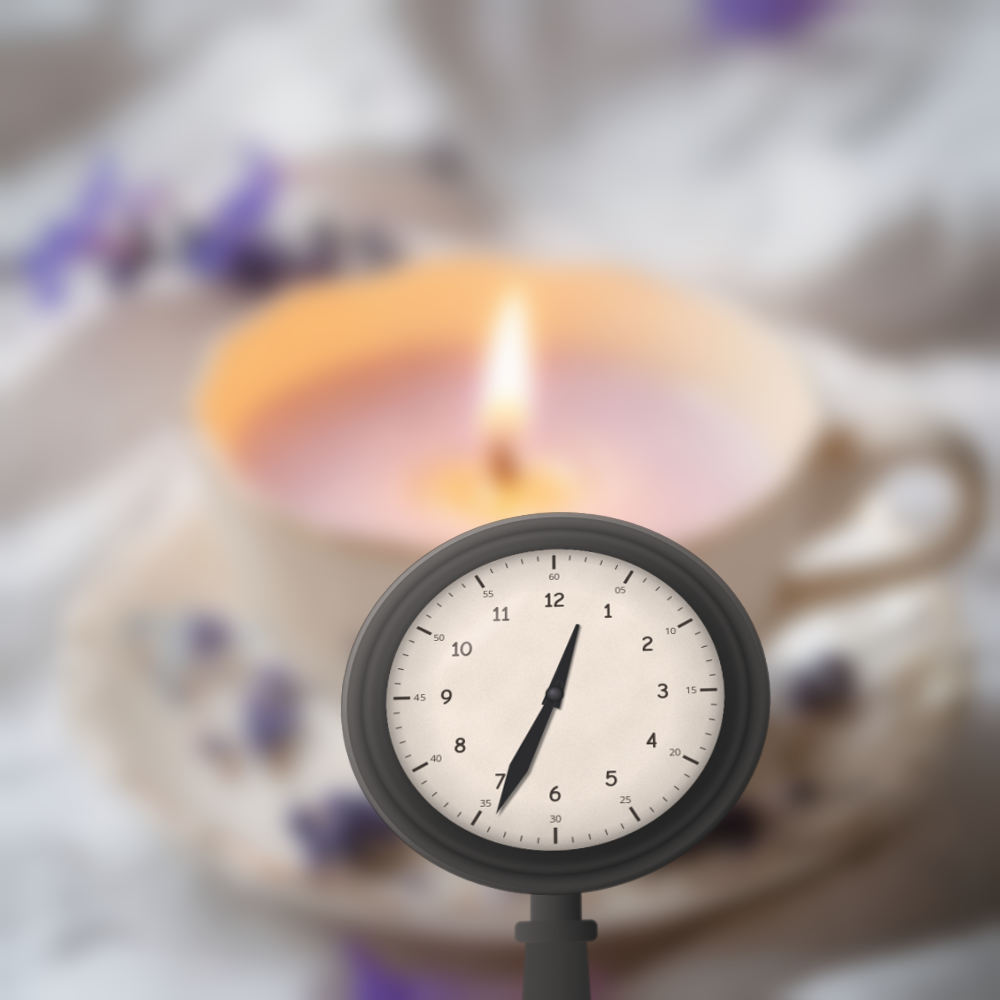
12:34
